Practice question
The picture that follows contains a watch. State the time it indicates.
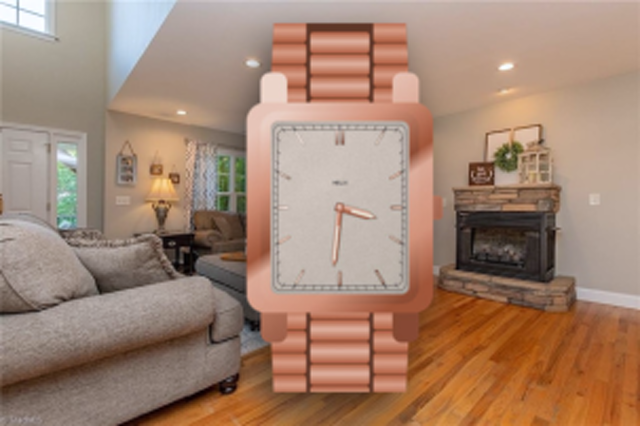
3:31
